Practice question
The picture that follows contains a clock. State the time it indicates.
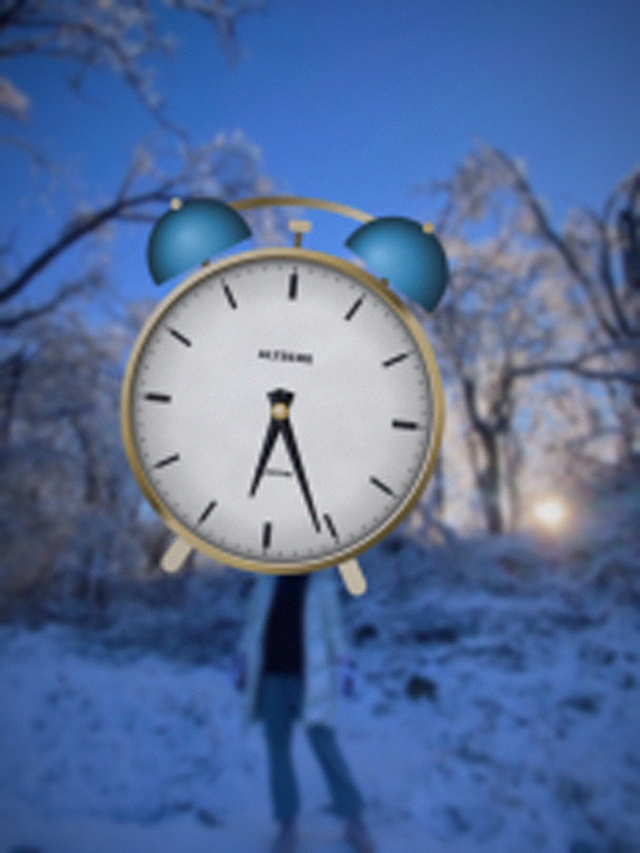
6:26
